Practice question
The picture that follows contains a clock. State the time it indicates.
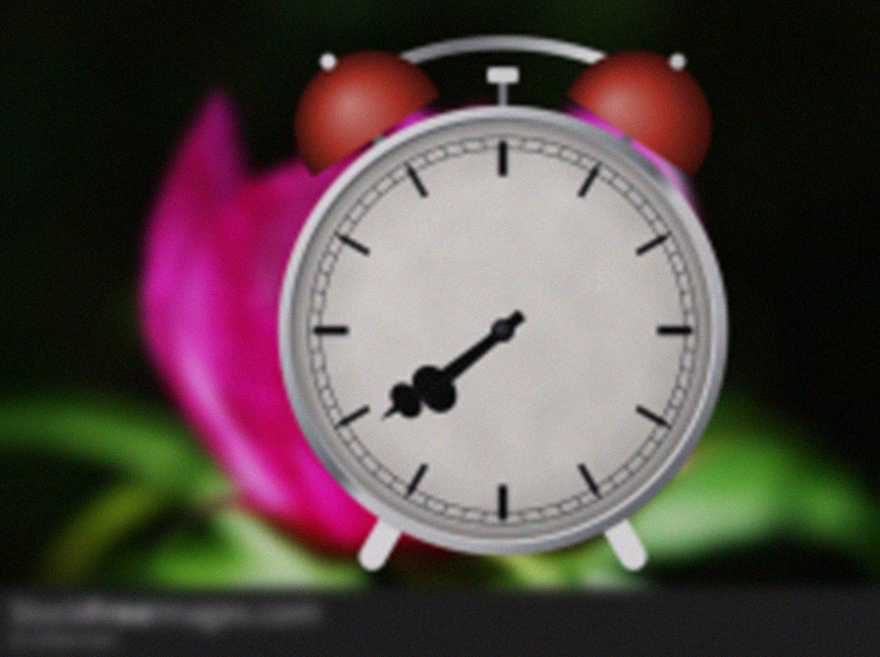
7:39
